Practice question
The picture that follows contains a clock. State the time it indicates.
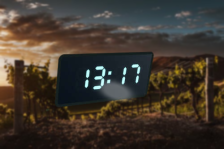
13:17
